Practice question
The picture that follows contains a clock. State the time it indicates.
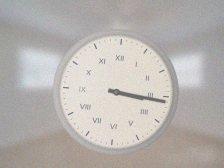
3:16
